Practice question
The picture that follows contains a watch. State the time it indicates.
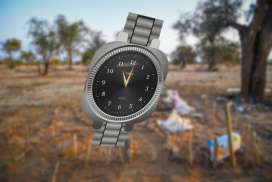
11:01
